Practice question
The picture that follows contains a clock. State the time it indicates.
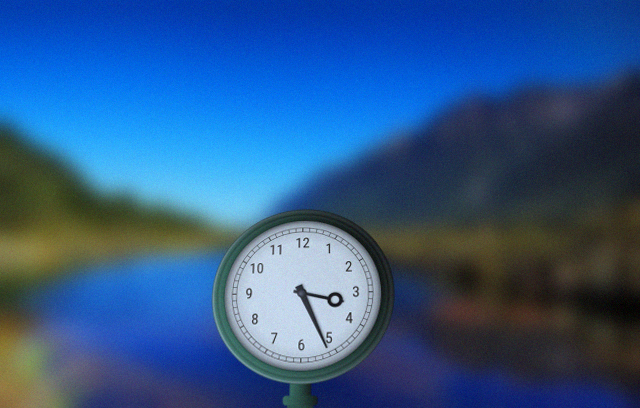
3:26
